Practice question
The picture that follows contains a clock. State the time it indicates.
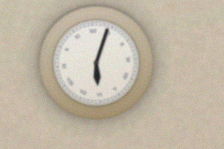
6:04
